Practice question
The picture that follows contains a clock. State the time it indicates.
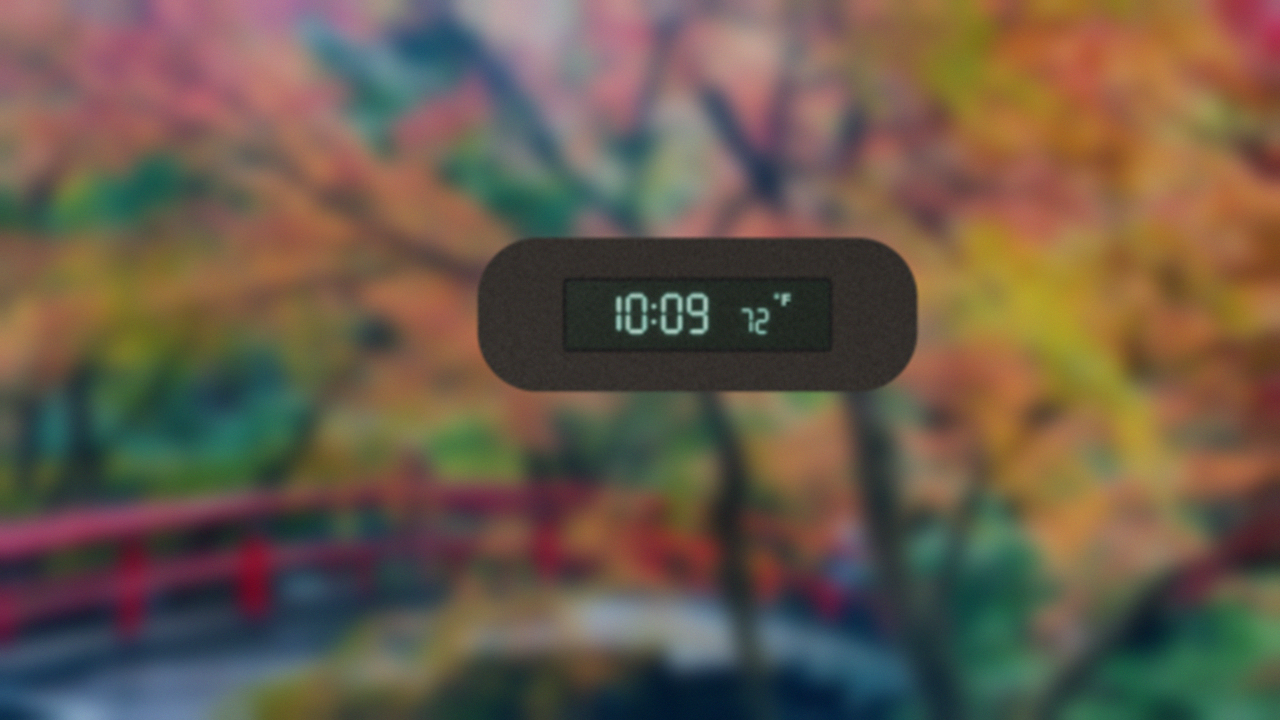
10:09
